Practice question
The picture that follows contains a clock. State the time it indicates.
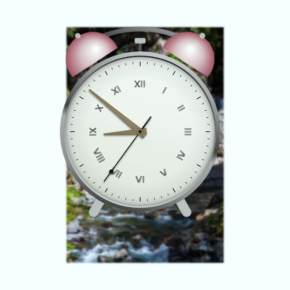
8:51:36
